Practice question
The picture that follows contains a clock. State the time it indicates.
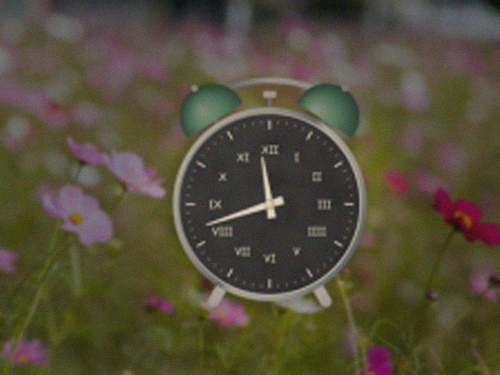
11:42
